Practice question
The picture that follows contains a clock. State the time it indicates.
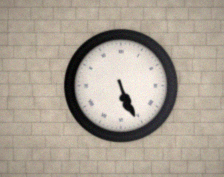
5:26
